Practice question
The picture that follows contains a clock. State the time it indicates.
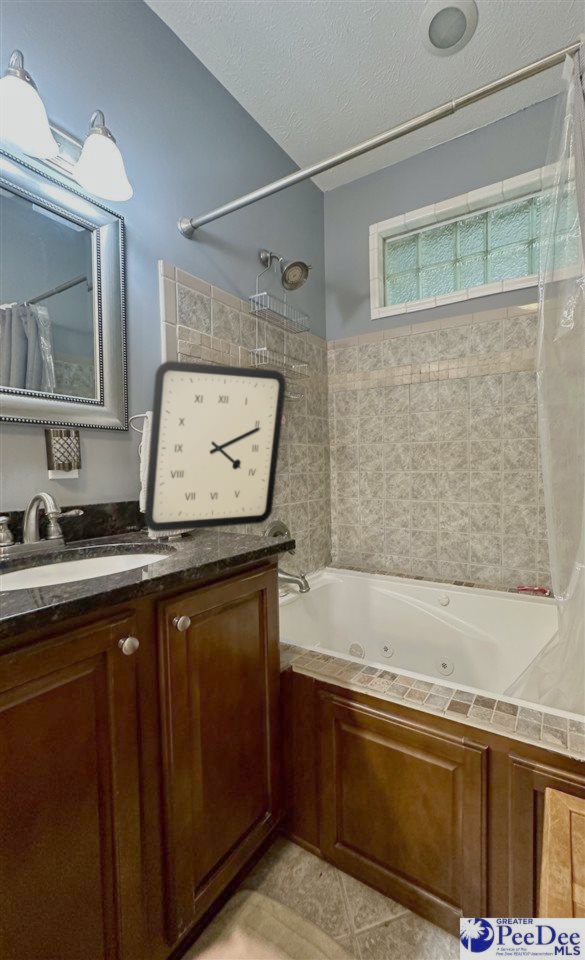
4:11
